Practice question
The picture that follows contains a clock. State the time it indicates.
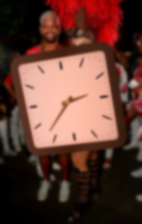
2:37
